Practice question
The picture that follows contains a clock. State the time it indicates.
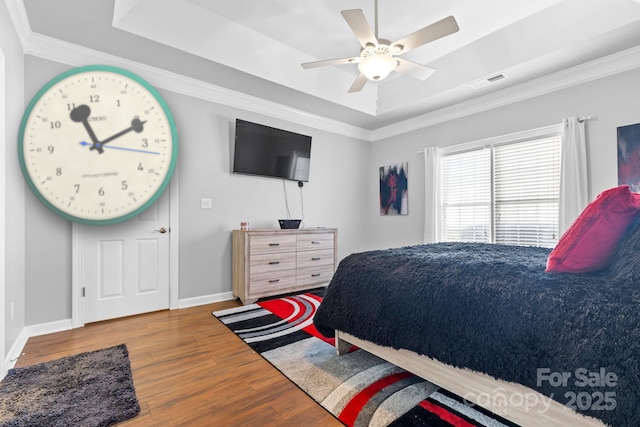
11:11:17
